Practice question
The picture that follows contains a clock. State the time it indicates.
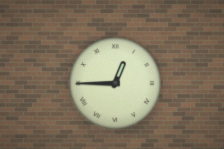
12:45
